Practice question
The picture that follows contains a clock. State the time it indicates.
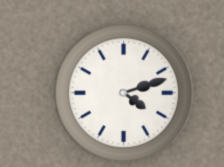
4:12
